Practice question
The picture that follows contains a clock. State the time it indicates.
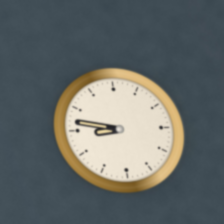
8:47
